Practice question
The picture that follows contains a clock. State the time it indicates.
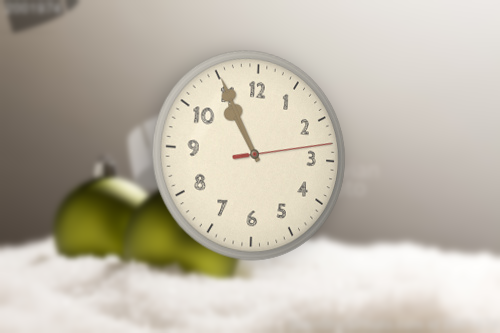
10:55:13
